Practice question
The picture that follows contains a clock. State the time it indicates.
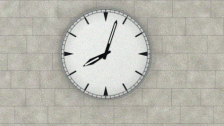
8:03
